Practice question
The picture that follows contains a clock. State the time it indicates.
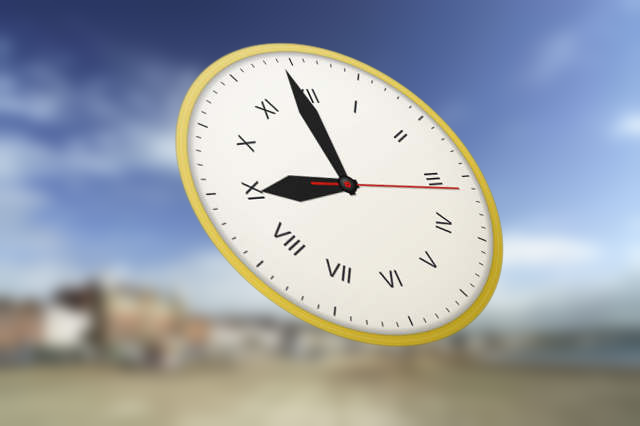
8:59:16
